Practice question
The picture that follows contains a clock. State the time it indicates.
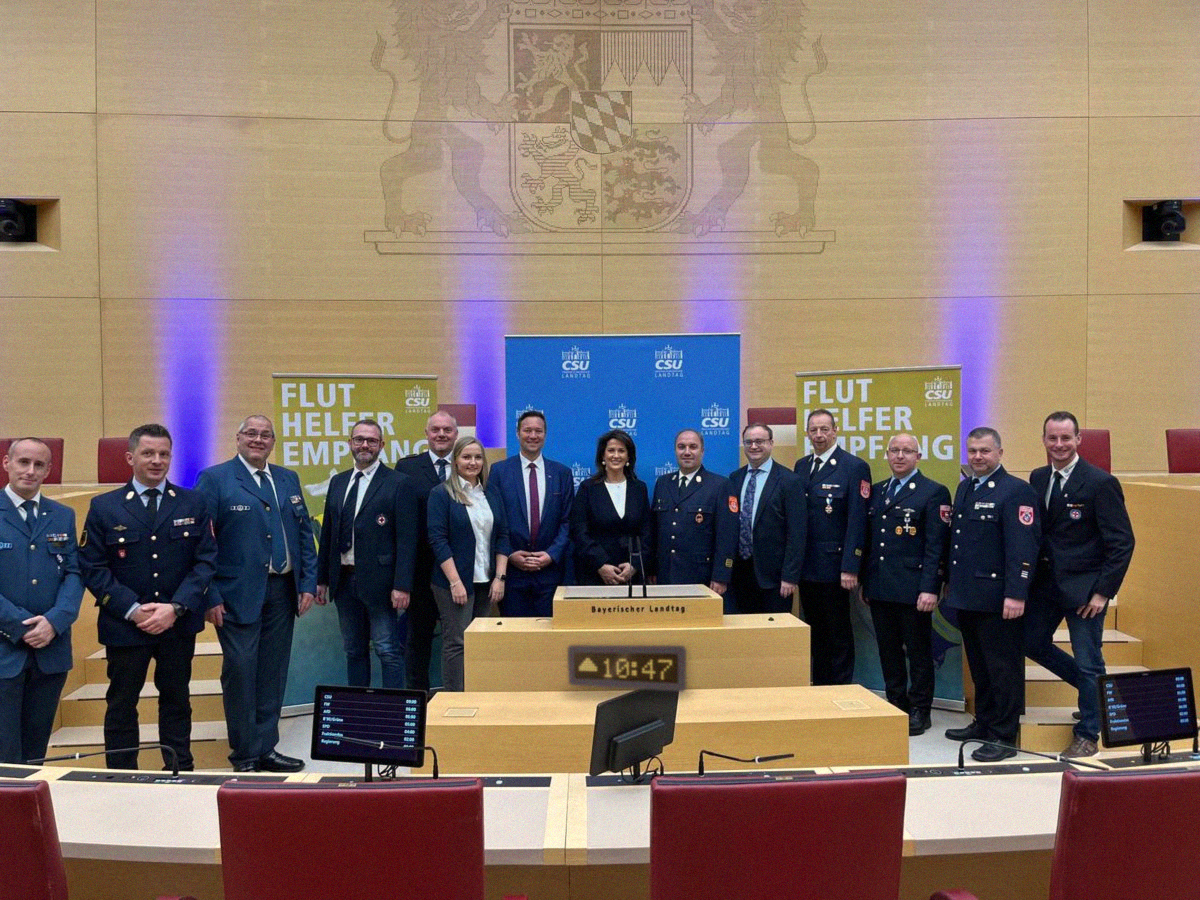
10:47
